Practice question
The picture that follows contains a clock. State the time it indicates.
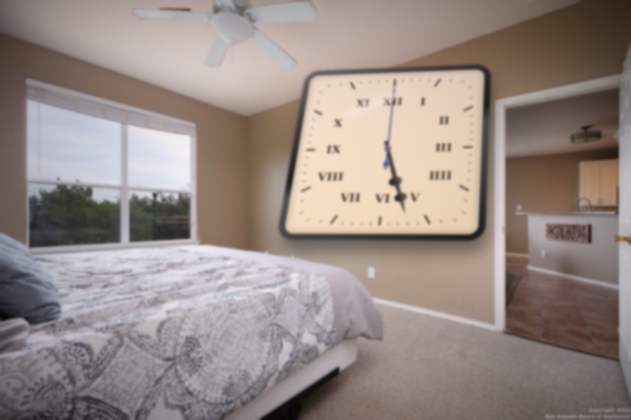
5:27:00
